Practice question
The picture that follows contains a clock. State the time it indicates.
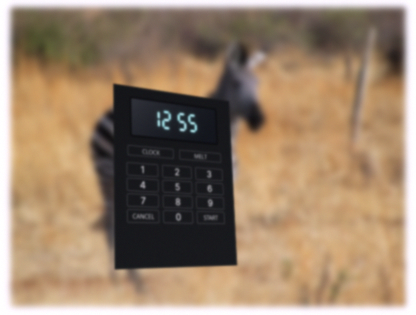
12:55
